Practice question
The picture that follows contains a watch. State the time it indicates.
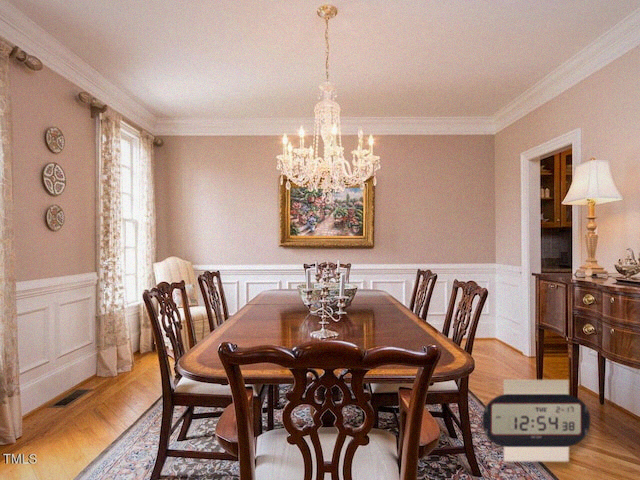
12:54
